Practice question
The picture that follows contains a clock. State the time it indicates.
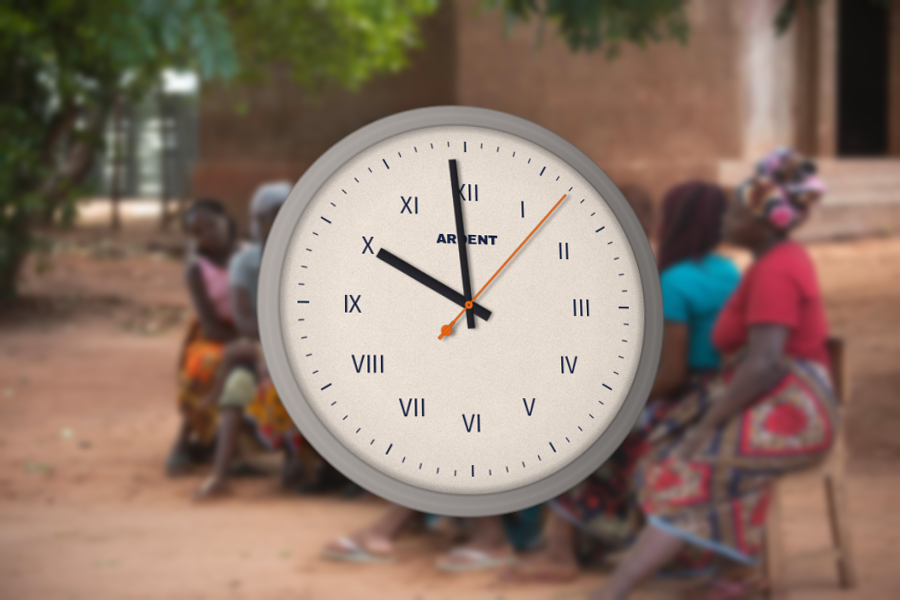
9:59:07
